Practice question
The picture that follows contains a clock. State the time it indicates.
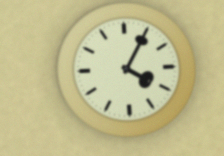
4:05
